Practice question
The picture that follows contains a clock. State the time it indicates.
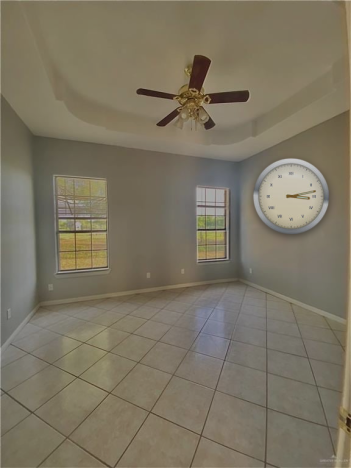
3:13
